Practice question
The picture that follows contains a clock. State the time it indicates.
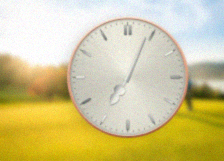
7:04
